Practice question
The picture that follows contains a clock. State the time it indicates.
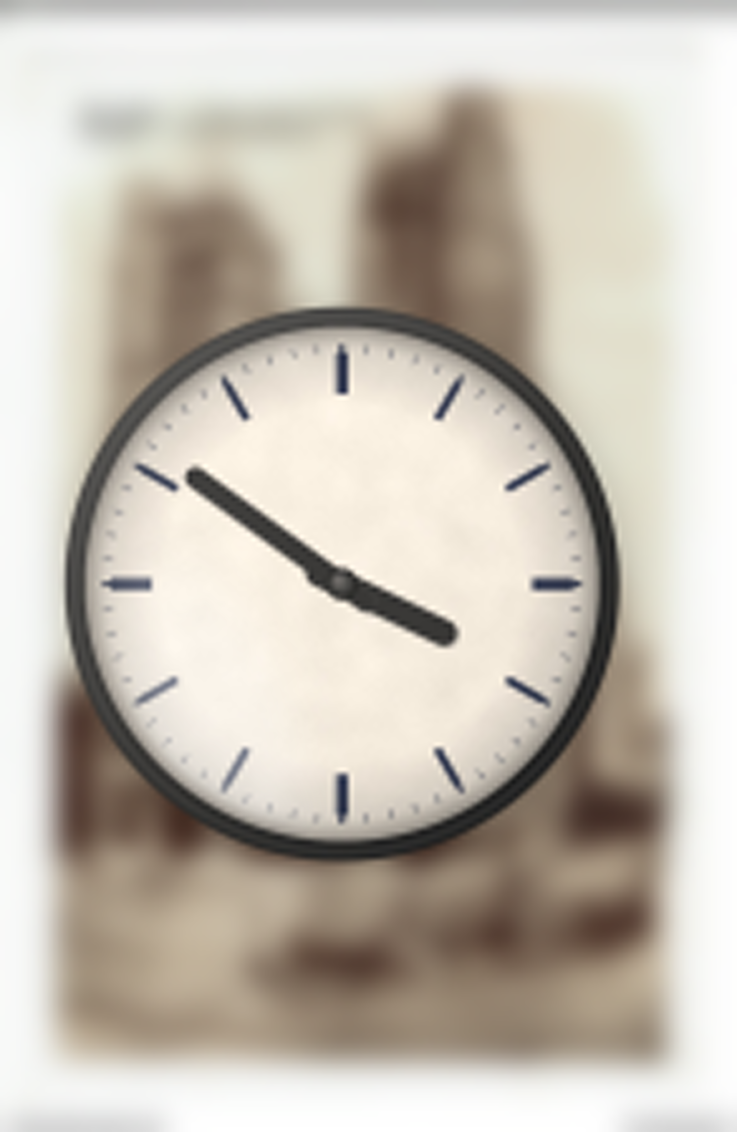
3:51
